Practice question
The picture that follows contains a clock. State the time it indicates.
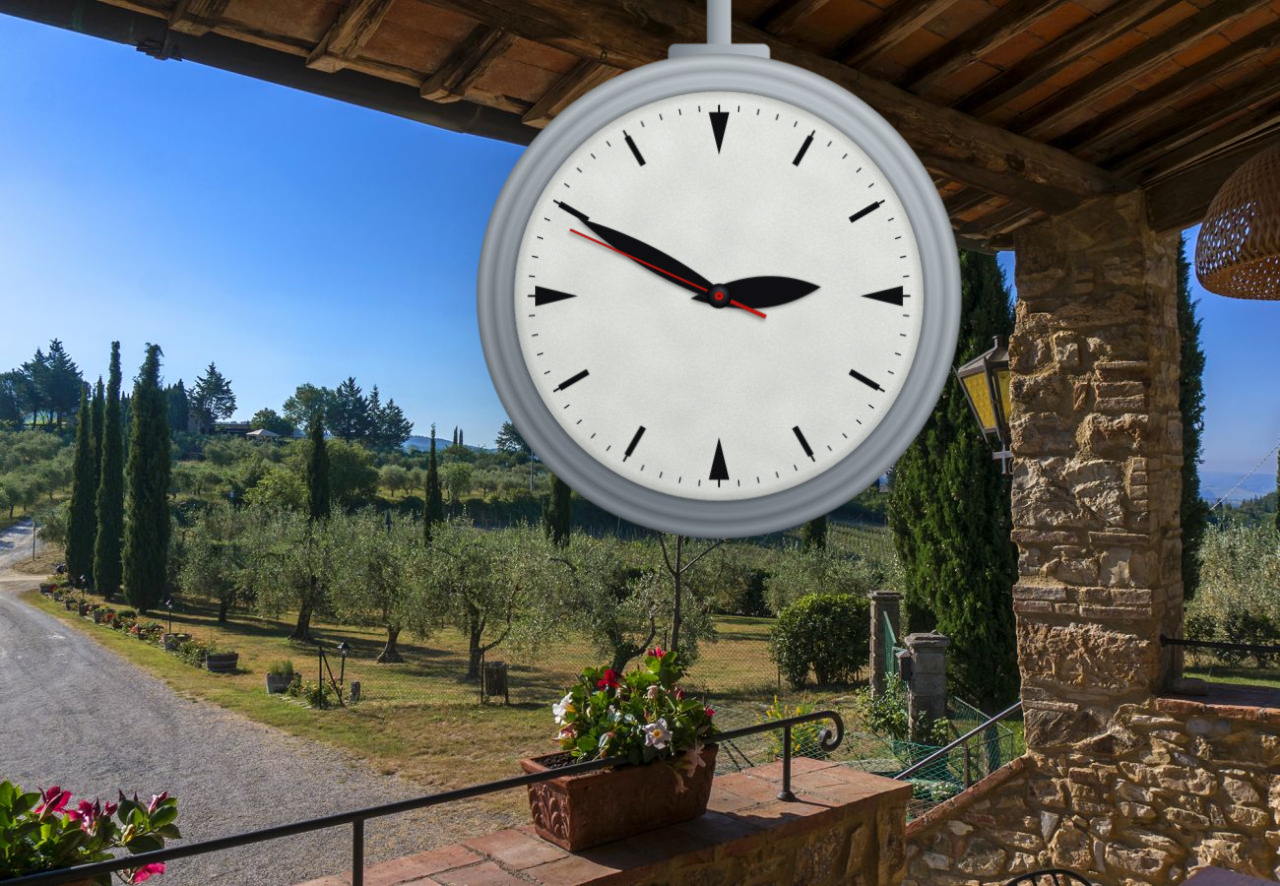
2:49:49
